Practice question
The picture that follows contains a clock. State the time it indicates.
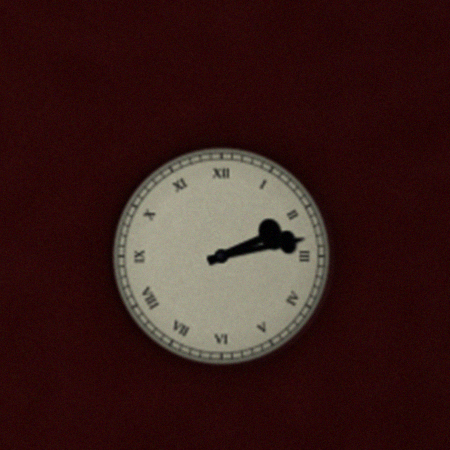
2:13
